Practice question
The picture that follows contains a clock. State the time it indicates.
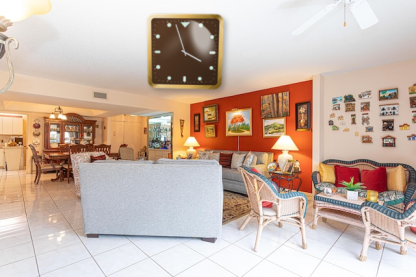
3:57
